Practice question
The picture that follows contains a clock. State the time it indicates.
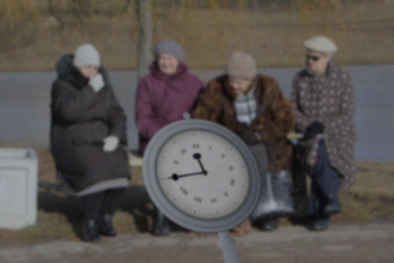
11:45
